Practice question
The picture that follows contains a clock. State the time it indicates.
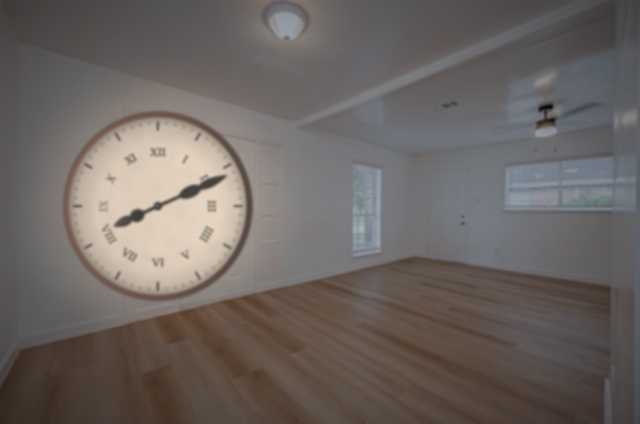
8:11
